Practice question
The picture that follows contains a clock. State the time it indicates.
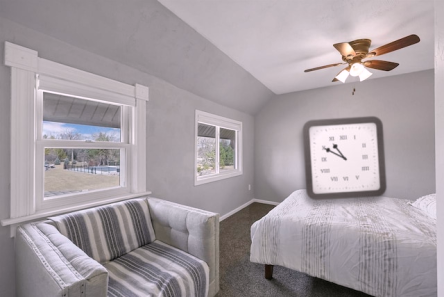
10:50
